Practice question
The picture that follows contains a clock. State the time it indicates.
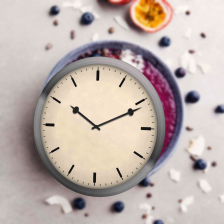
10:11
